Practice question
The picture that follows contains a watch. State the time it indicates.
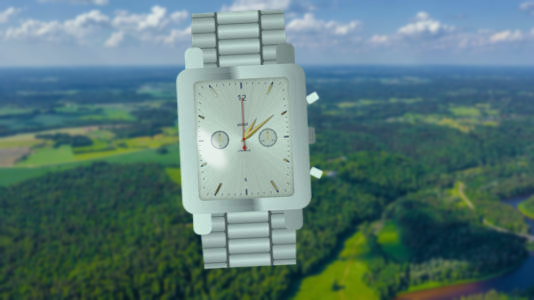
1:09
